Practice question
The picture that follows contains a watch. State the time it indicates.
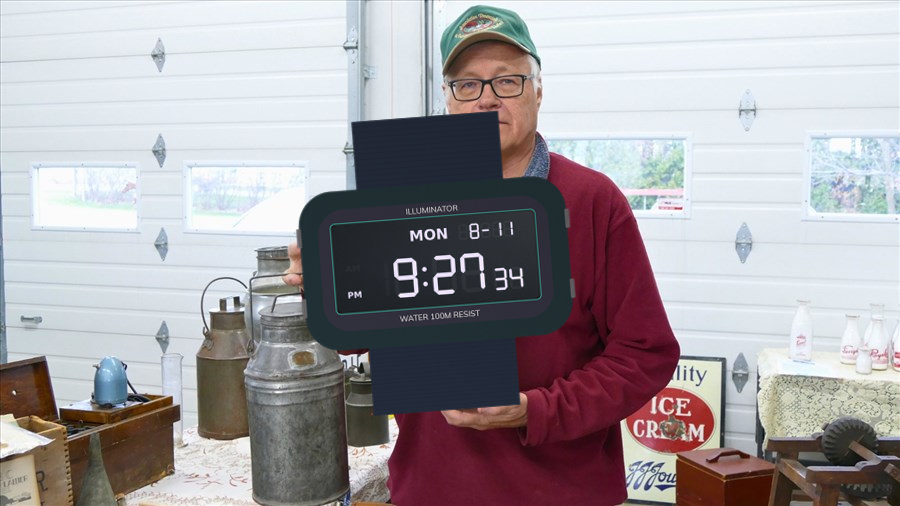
9:27:34
